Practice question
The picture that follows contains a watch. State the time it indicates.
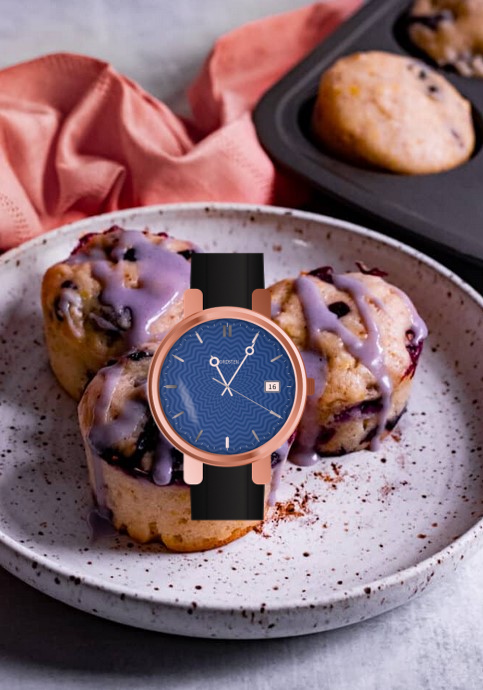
11:05:20
